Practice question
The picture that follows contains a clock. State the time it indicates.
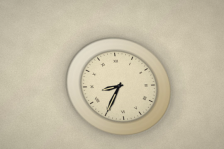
8:35
